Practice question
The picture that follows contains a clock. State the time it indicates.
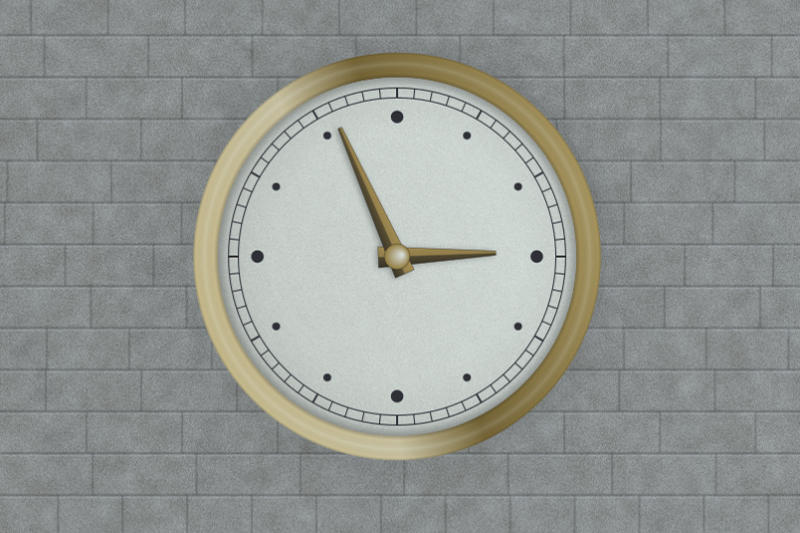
2:56
